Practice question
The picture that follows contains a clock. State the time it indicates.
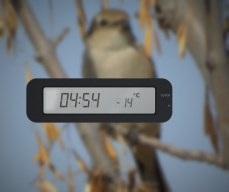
4:54
